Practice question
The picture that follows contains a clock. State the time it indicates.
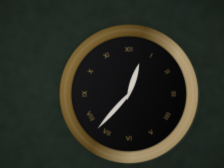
12:37
